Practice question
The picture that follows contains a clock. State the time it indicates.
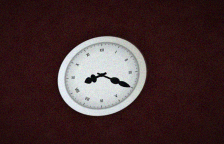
8:20
